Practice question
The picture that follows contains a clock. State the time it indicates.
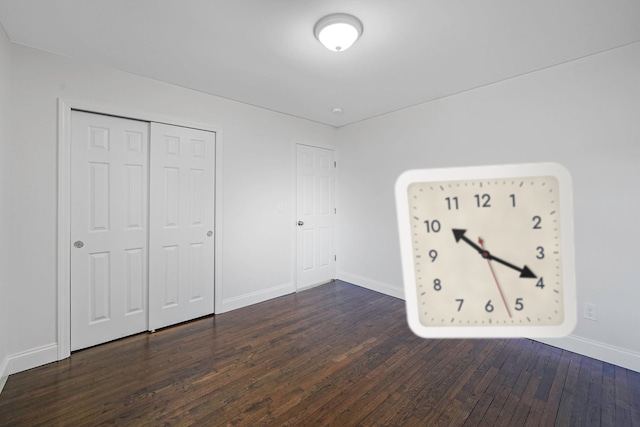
10:19:27
